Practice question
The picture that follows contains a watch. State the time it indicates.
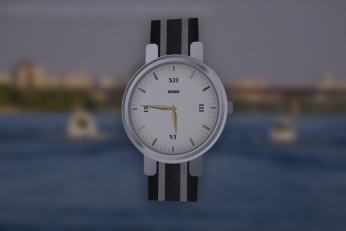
5:46
